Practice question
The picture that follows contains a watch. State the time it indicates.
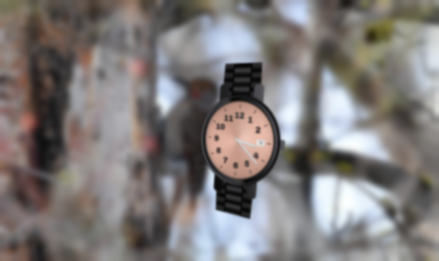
3:22
